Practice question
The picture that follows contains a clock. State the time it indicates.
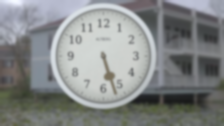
5:27
